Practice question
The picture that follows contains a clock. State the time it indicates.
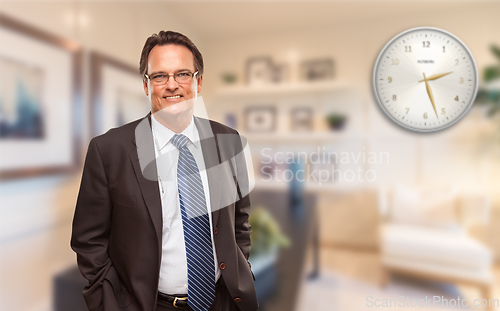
2:27
